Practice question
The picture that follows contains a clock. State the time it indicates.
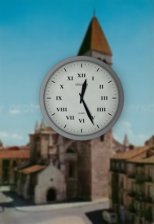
12:26
